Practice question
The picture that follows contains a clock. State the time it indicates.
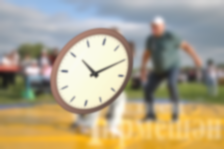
10:10
